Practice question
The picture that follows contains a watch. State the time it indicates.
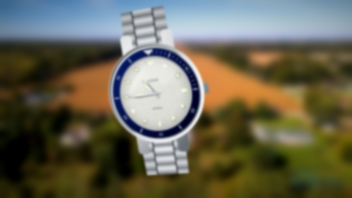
10:45
